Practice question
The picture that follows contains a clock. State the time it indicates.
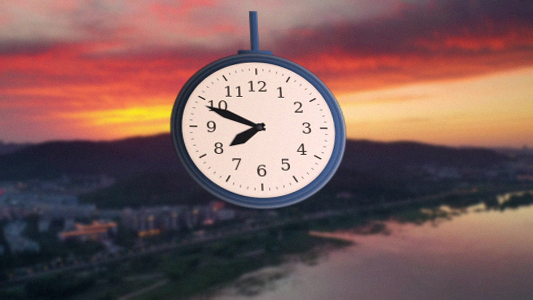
7:49
